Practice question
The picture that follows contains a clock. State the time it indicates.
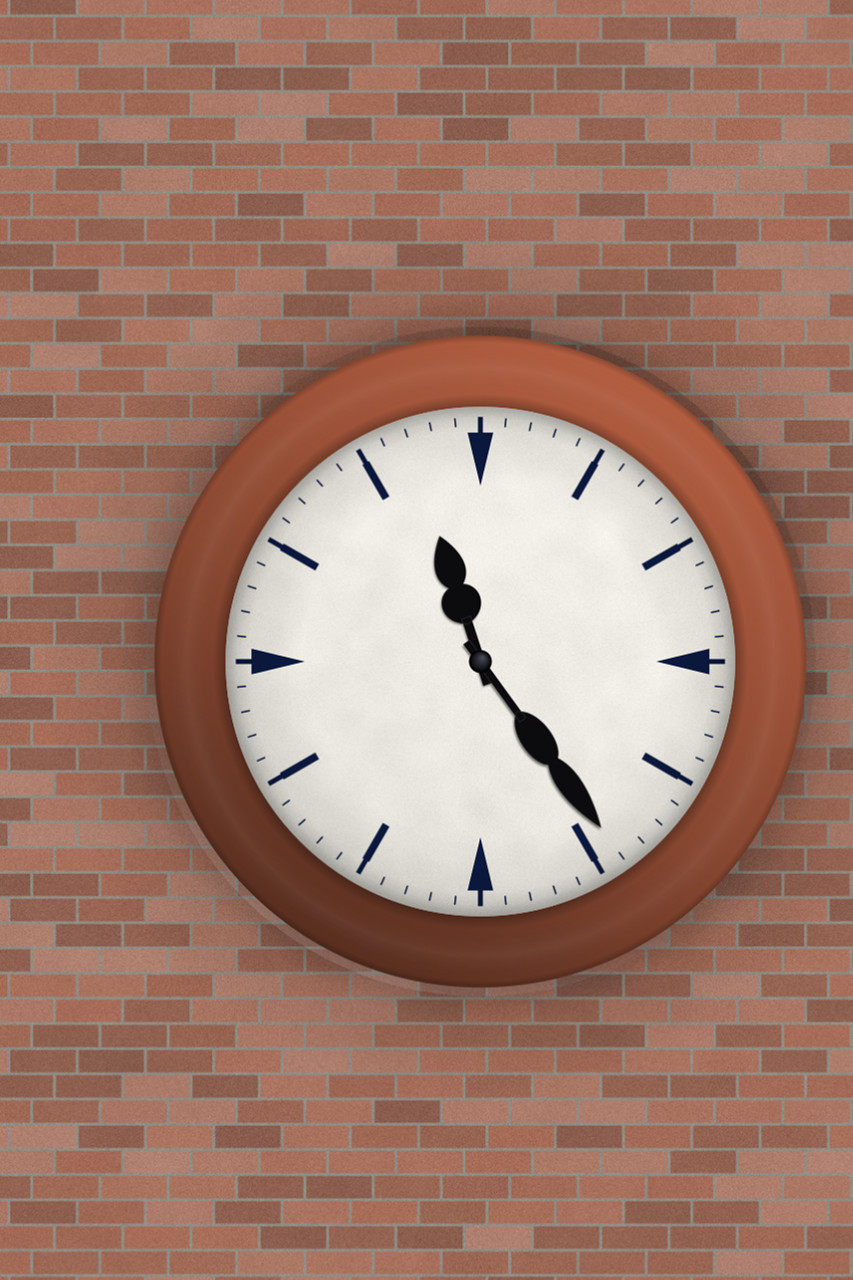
11:24
